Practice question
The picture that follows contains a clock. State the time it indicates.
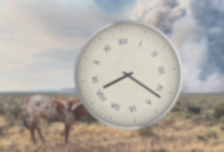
8:22
